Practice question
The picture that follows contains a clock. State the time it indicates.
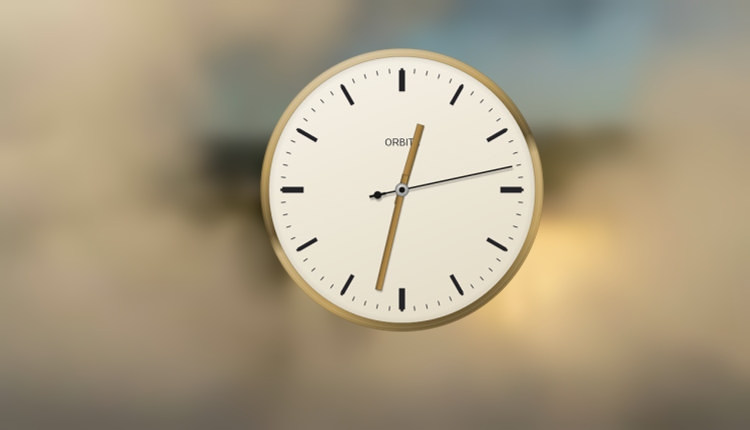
12:32:13
